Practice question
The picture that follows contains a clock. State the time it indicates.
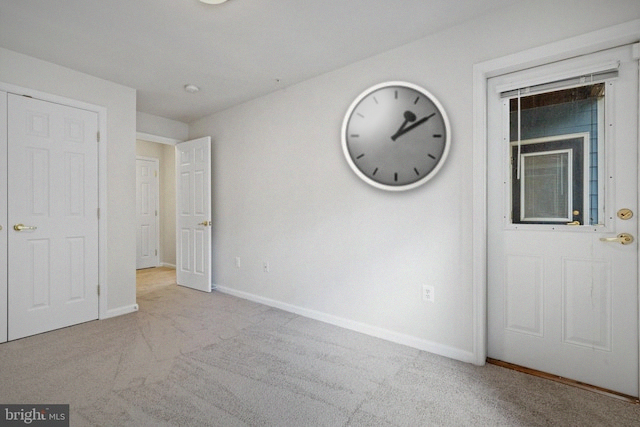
1:10
